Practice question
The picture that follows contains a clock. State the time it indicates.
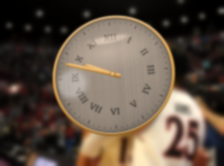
9:48
